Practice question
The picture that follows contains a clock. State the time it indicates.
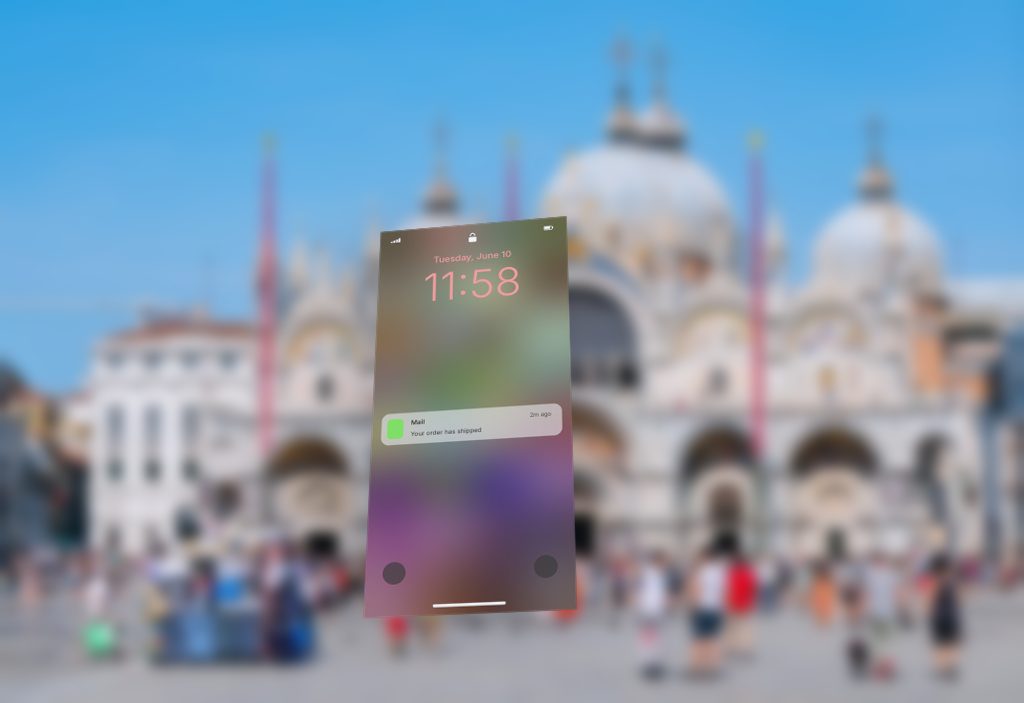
11:58
